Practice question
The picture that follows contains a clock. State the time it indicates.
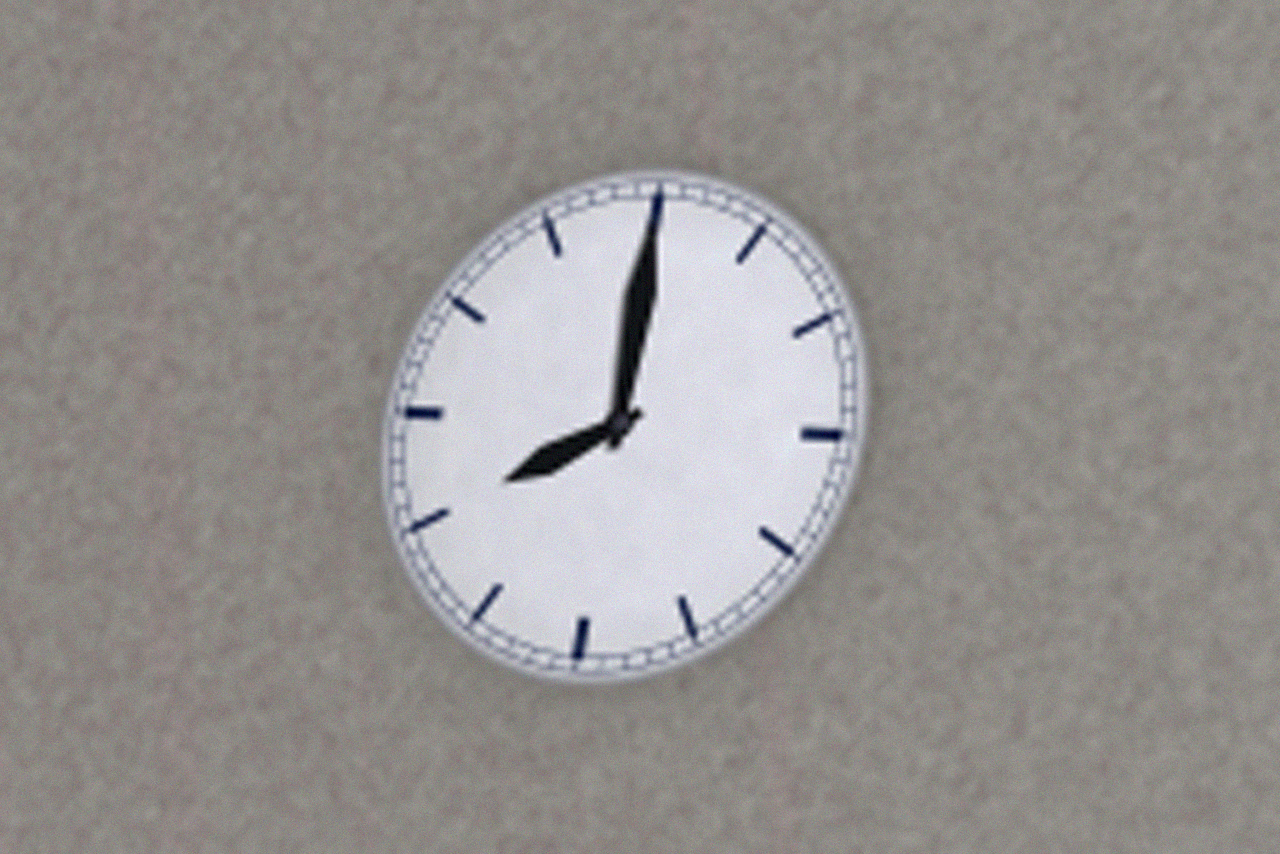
8:00
